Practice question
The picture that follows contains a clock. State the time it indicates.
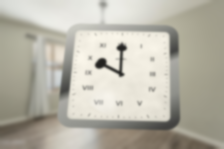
10:00
